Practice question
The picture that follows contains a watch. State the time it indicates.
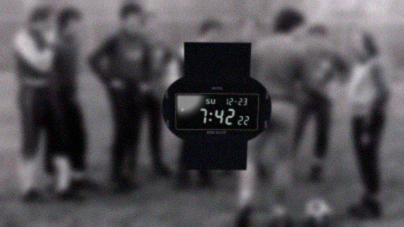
7:42:22
